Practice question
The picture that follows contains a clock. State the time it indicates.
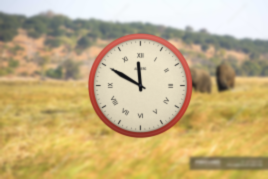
11:50
